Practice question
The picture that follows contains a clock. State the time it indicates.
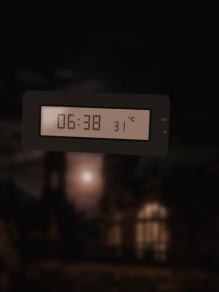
6:38
